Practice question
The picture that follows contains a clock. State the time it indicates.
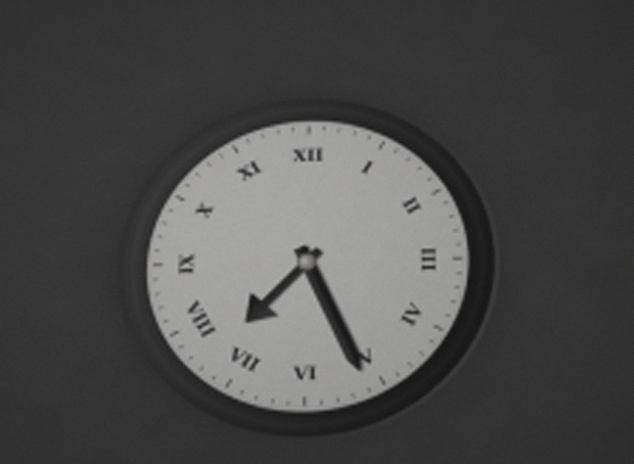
7:26
